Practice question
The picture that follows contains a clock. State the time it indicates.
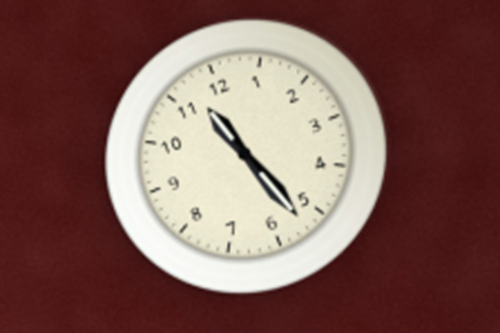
11:27
